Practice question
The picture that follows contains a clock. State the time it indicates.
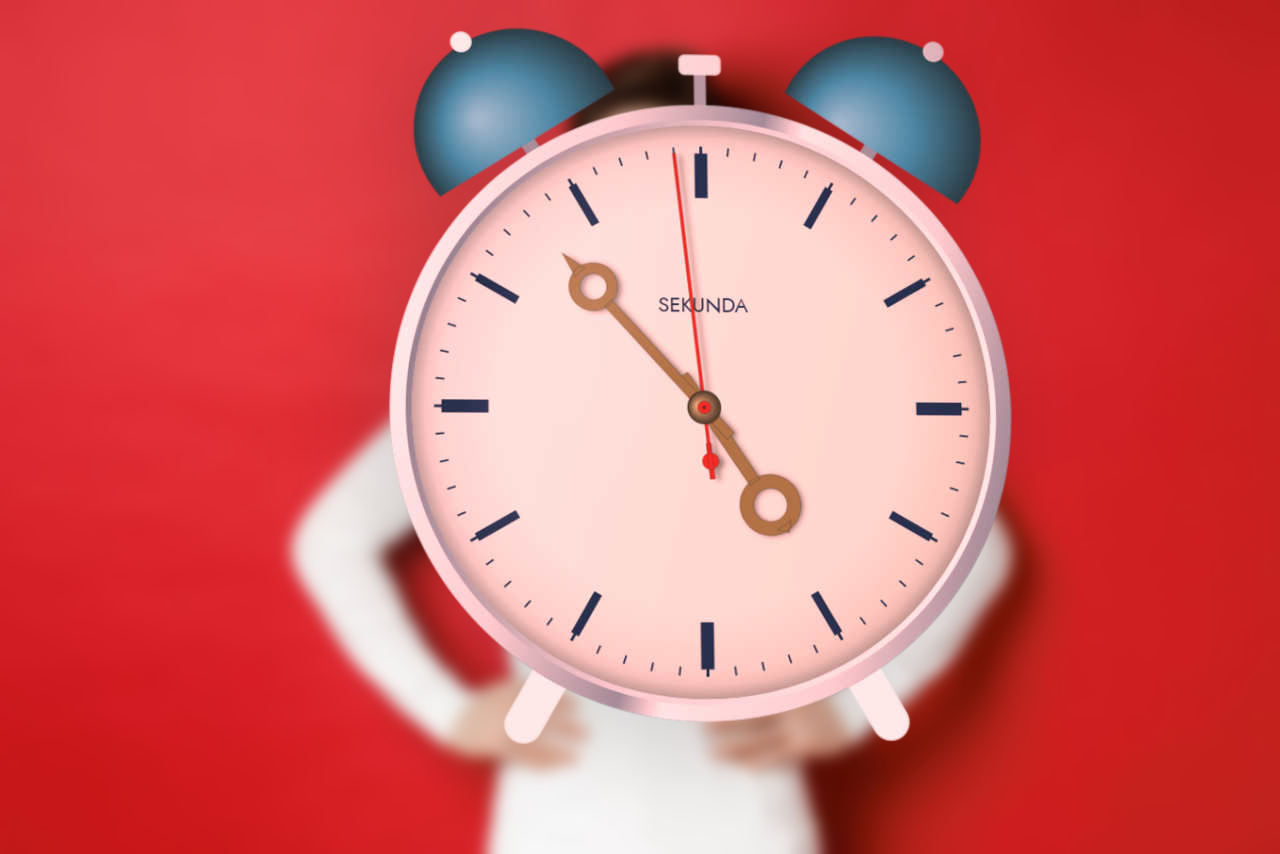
4:52:59
